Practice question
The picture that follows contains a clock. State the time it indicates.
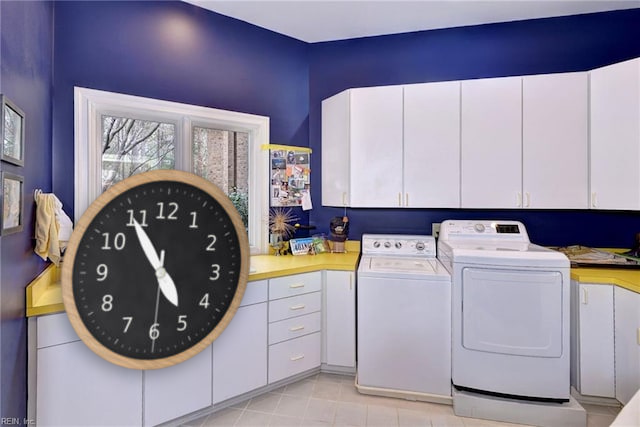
4:54:30
